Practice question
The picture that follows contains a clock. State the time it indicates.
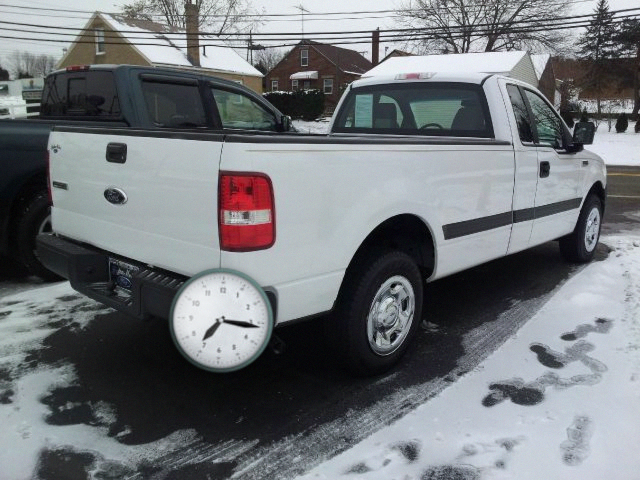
7:16
